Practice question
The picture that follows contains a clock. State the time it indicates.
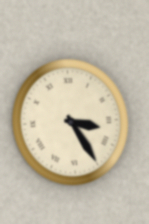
3:25
